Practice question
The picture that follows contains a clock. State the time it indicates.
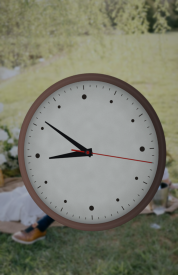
8:51:17
